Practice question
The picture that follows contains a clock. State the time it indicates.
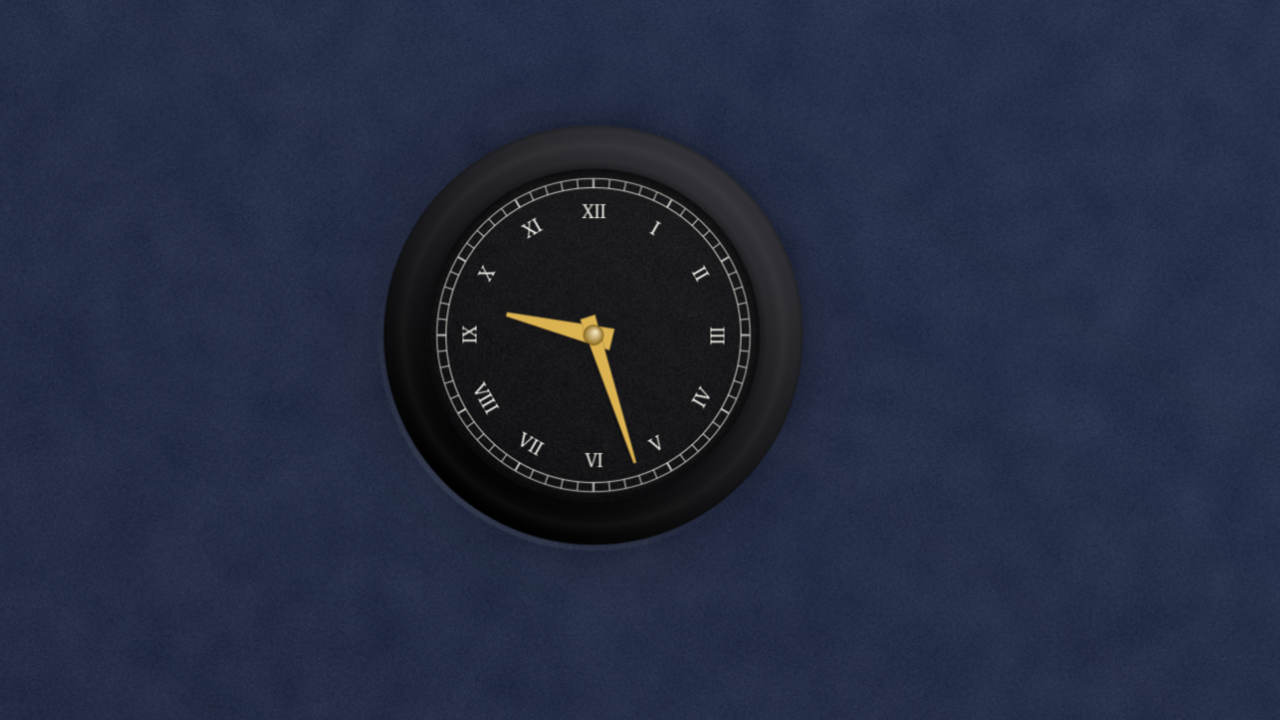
9:27
